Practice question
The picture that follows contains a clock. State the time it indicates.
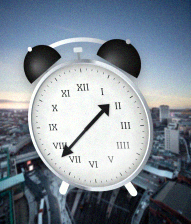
1:38
